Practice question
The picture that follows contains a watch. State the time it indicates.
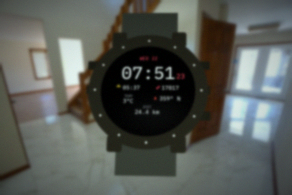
7:51
